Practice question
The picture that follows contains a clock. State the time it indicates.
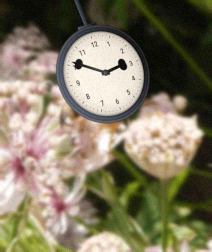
2:51
